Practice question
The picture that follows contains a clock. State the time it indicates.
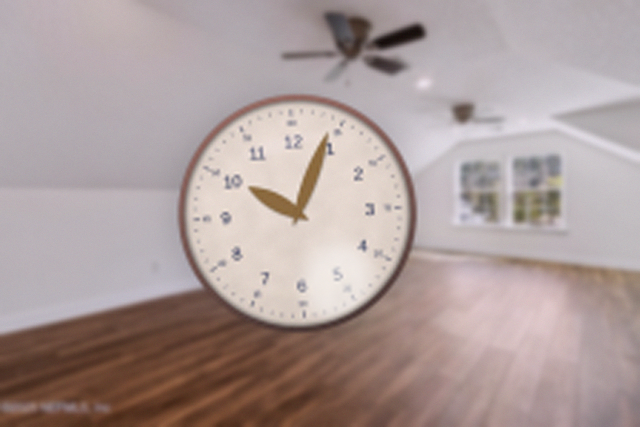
10:04
